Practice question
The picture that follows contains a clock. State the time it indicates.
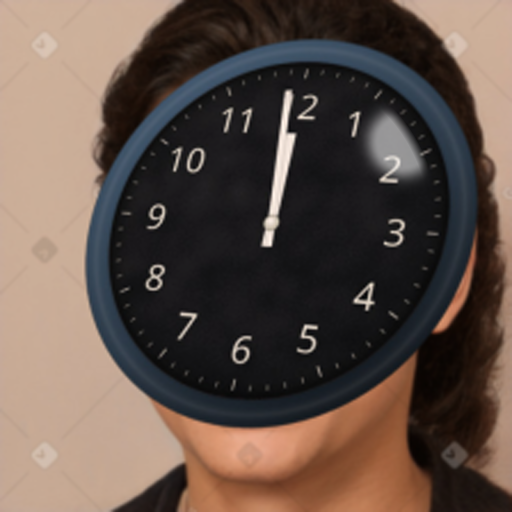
11:59
